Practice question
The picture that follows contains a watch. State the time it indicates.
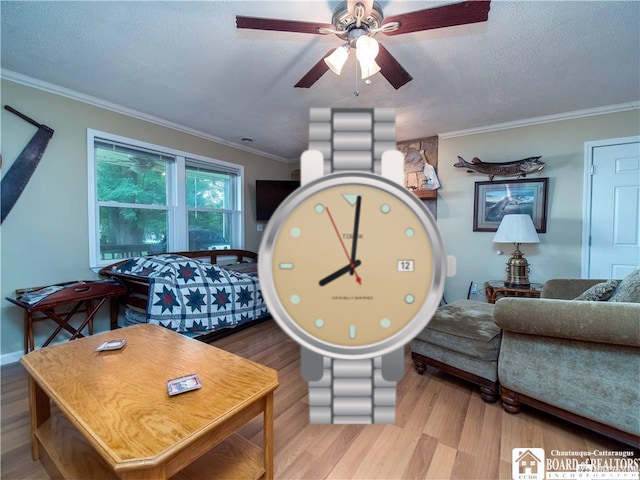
8:00:56
